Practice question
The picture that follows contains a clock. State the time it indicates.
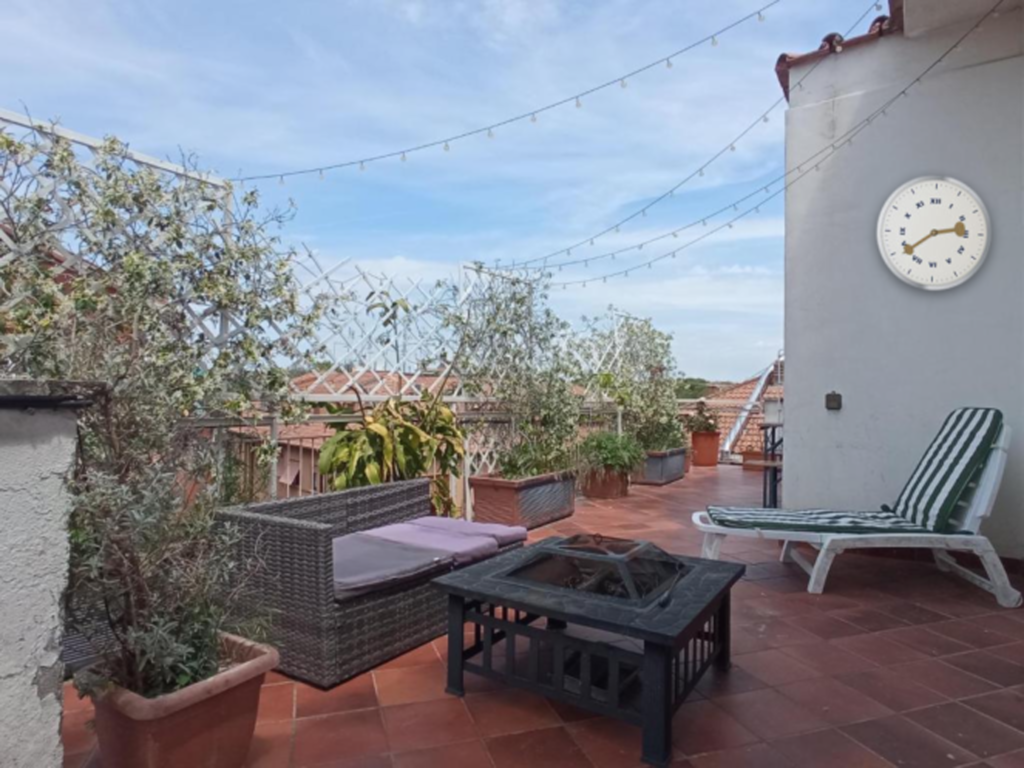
2:39
